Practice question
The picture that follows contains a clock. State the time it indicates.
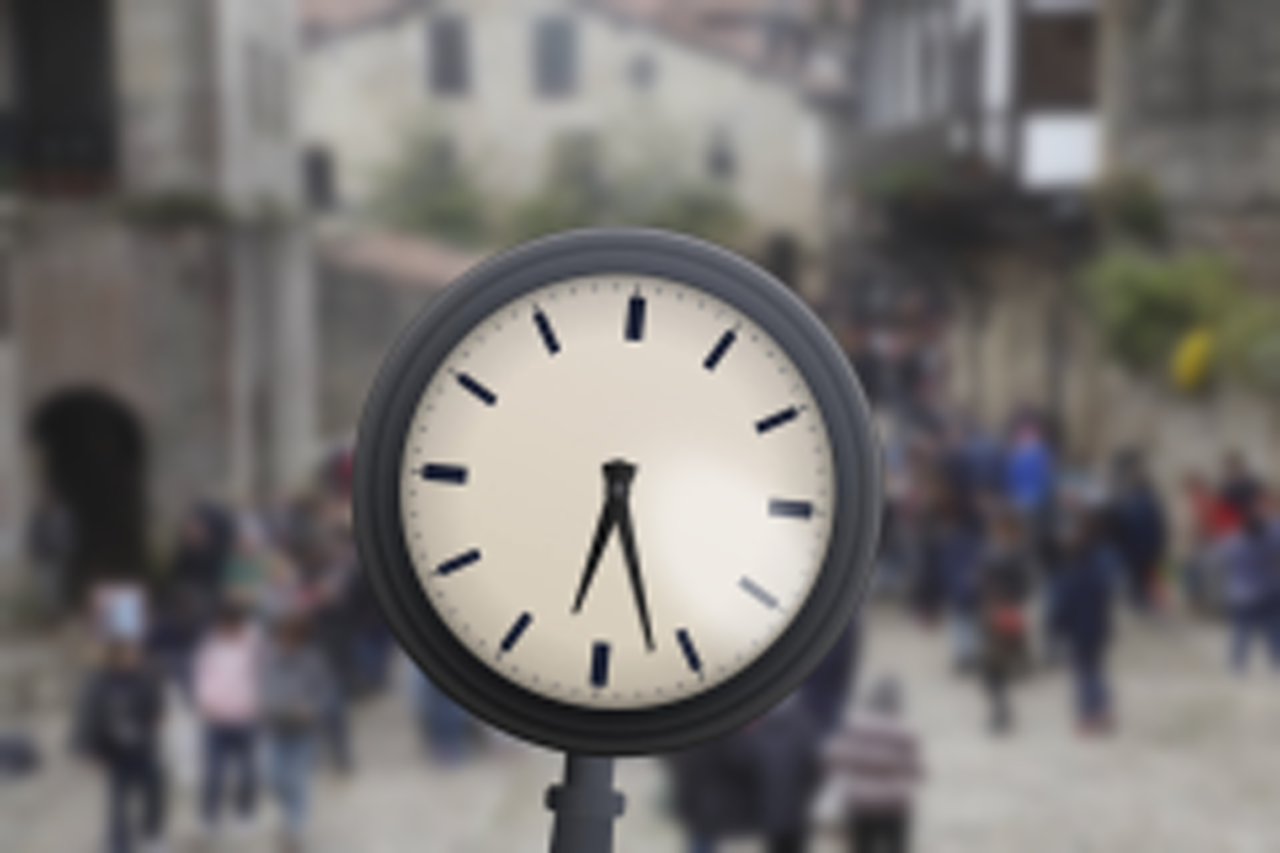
6:27
